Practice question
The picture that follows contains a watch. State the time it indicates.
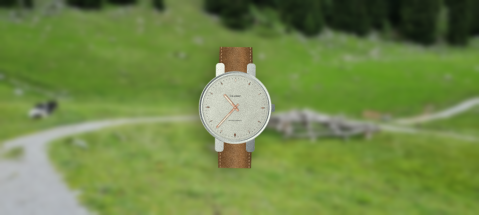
10:37
